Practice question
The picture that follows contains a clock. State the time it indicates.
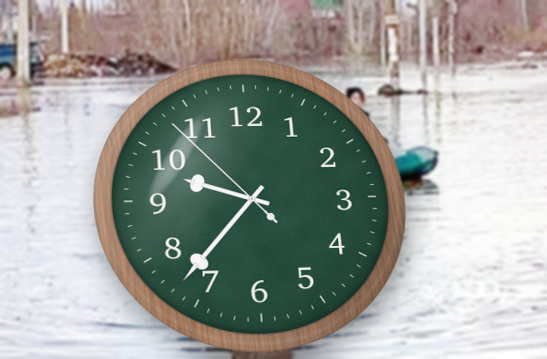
9:36:53
